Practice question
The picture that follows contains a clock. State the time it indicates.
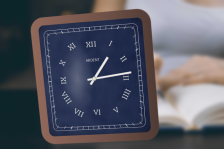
1:14
